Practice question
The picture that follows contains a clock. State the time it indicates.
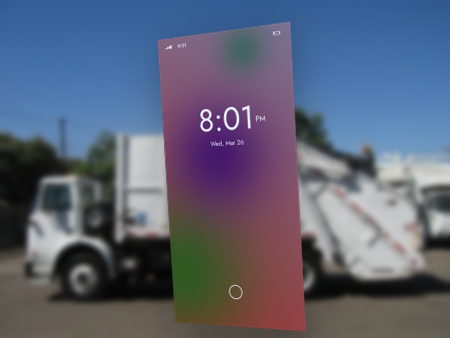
8:01
